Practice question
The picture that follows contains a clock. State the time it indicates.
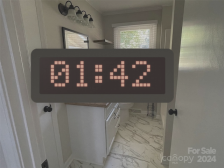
1:42
